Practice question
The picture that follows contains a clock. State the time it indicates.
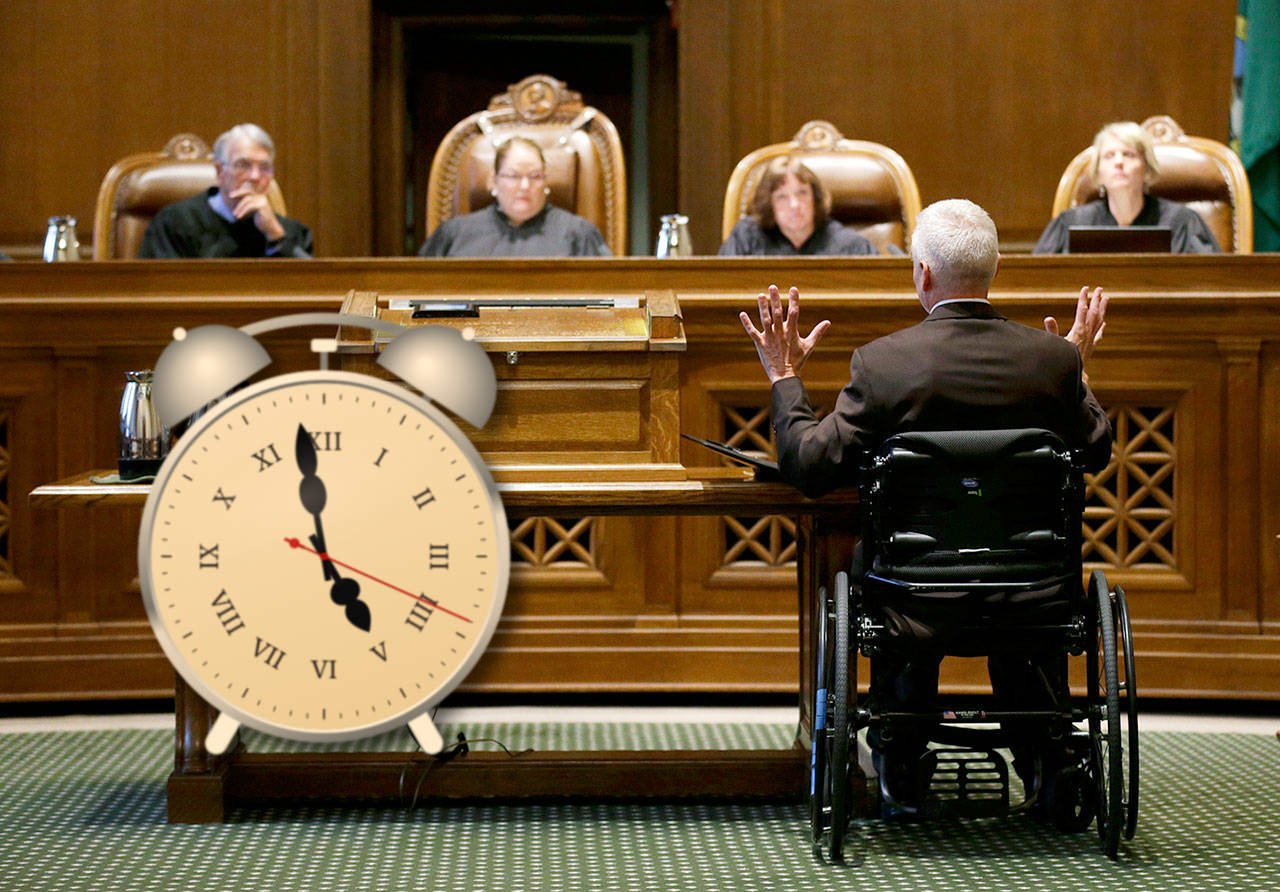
4:58:19
